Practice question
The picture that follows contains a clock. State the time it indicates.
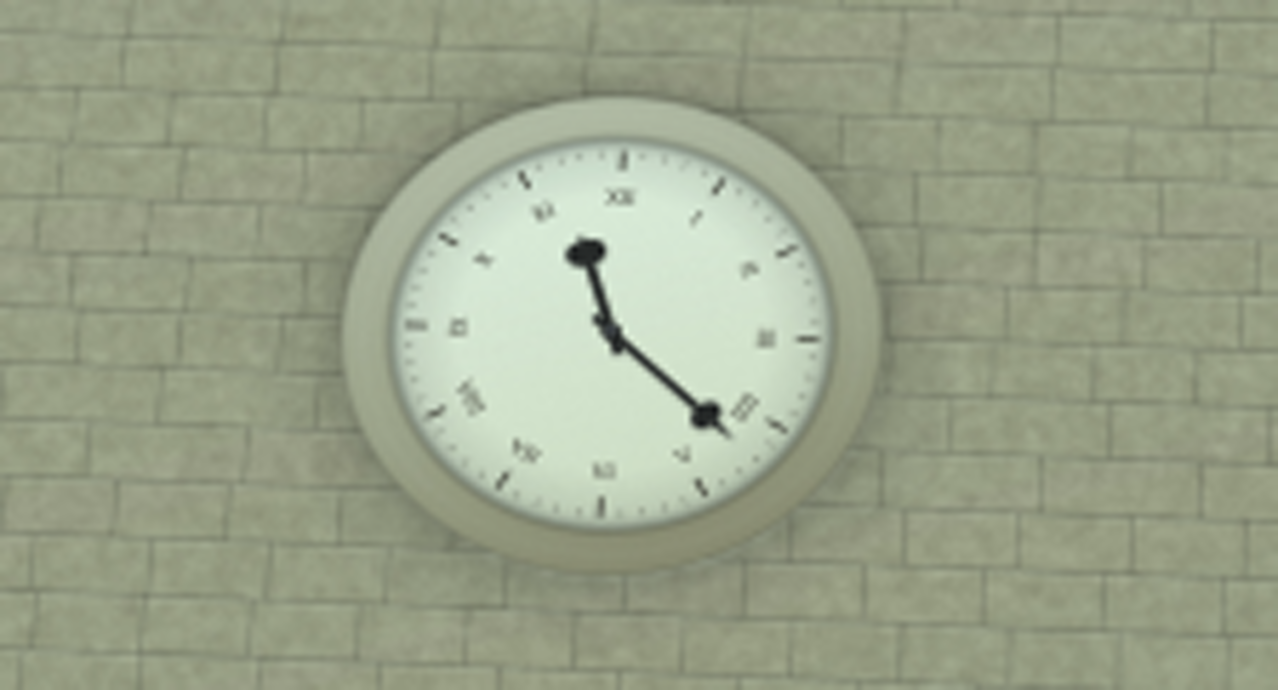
11:22
